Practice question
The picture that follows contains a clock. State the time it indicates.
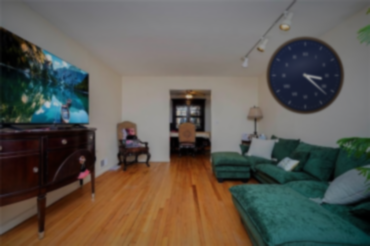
3:22
